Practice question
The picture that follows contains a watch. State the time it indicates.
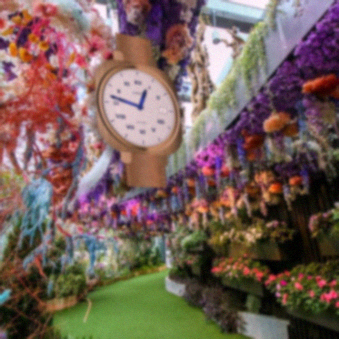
12:47
